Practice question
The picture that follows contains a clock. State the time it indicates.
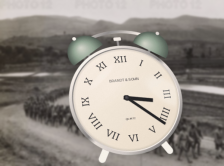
3:22
